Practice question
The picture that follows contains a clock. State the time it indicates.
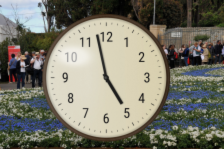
4:58
